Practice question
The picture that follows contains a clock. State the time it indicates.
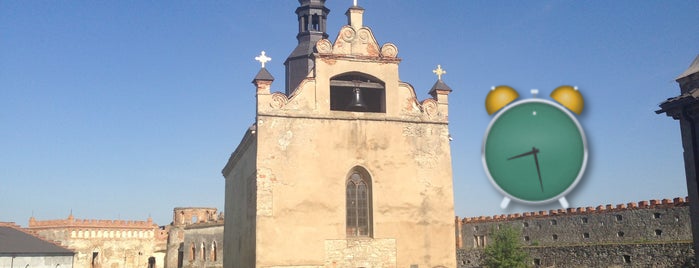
8:28
